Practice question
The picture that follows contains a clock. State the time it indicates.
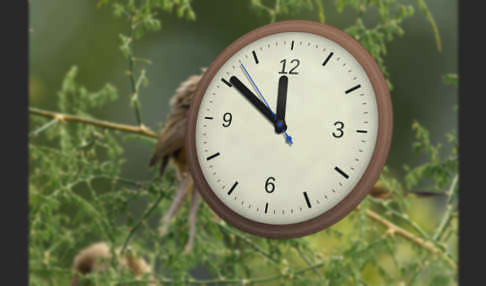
11:50:53
